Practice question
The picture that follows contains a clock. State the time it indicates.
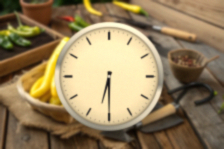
6:30
